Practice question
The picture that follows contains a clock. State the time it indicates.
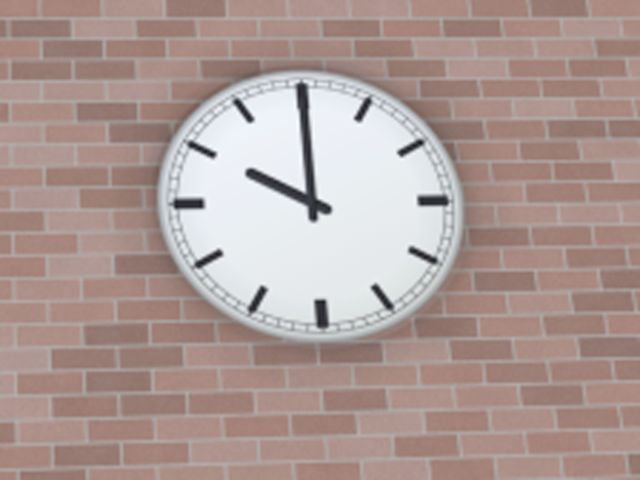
10:00
